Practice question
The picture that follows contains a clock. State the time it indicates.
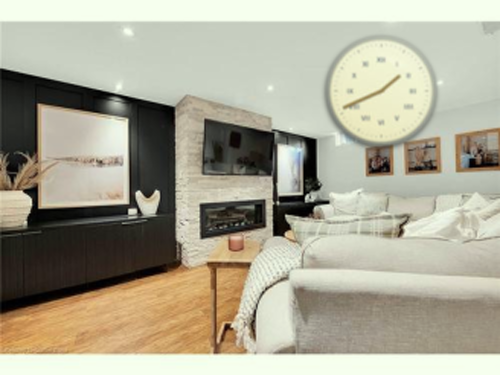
1:41
